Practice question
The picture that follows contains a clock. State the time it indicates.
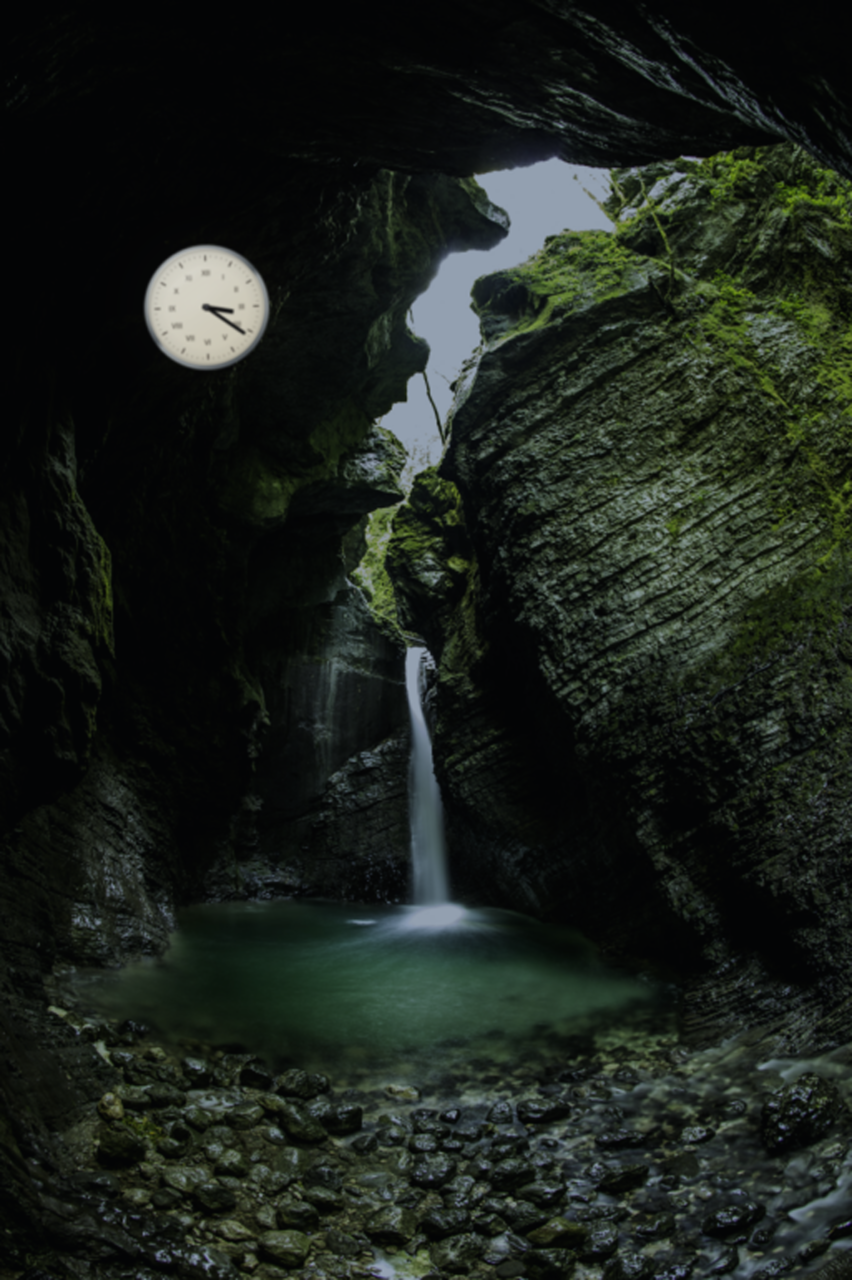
3:21
